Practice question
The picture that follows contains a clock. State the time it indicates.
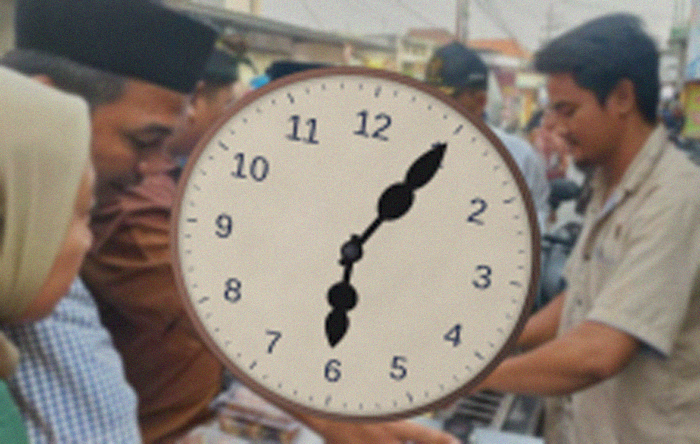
6:05
